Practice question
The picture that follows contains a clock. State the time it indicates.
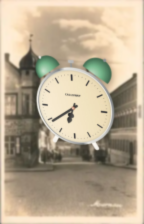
6:39
